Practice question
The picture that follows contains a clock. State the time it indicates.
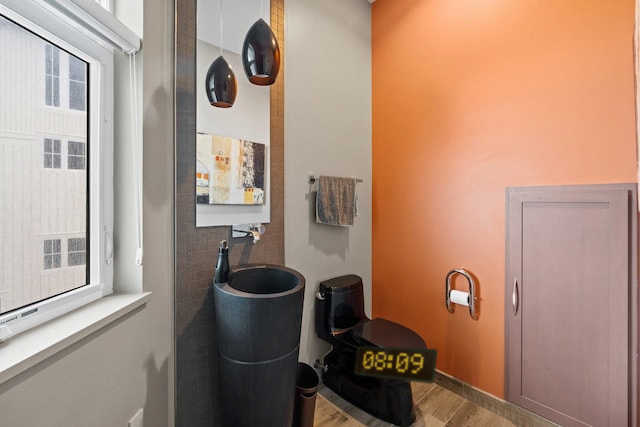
8:09
